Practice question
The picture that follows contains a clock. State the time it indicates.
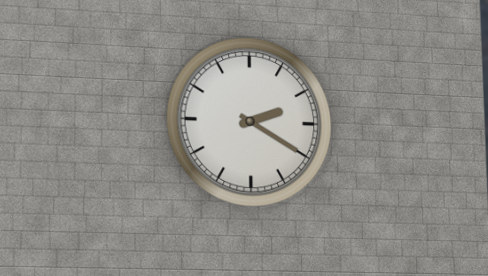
2:20
